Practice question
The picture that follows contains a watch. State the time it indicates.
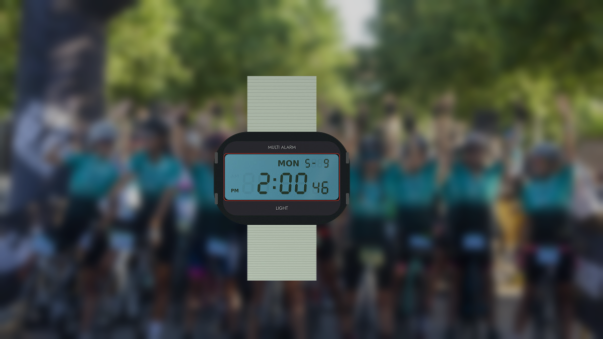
2:00:46
